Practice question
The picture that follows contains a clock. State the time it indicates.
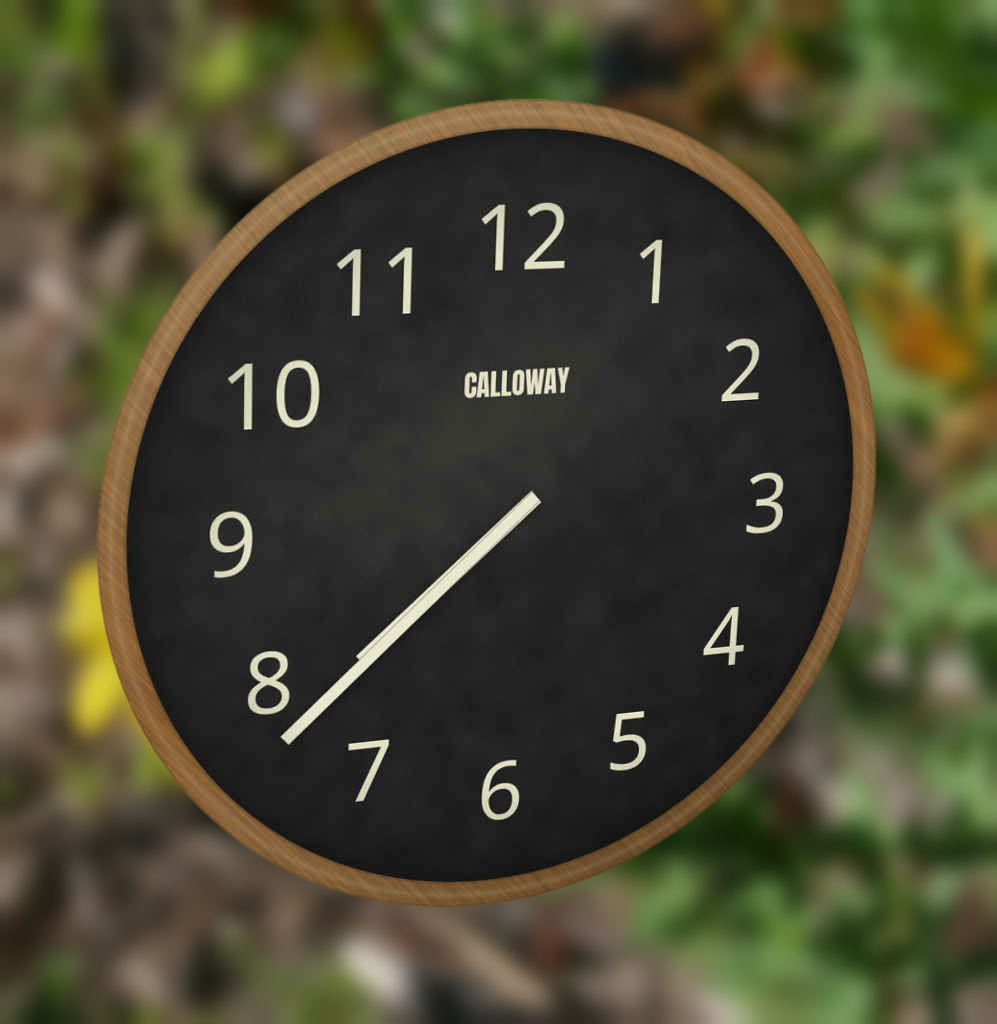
7:38
